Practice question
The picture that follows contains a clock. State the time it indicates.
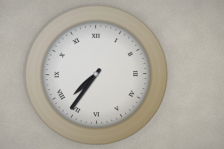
7:36
